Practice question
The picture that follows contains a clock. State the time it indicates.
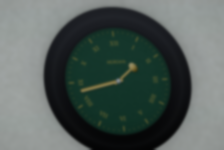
1:43
